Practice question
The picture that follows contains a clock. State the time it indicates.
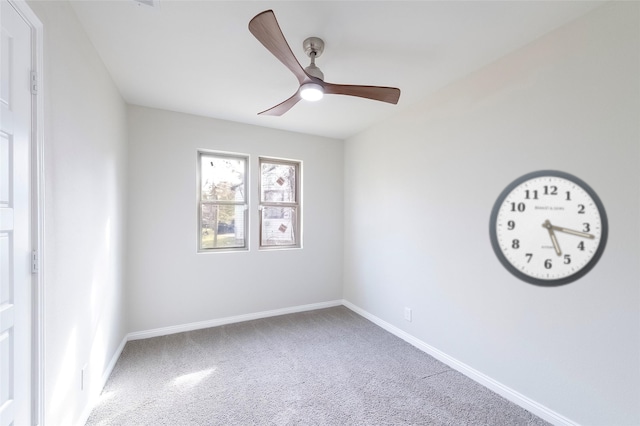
5:17
